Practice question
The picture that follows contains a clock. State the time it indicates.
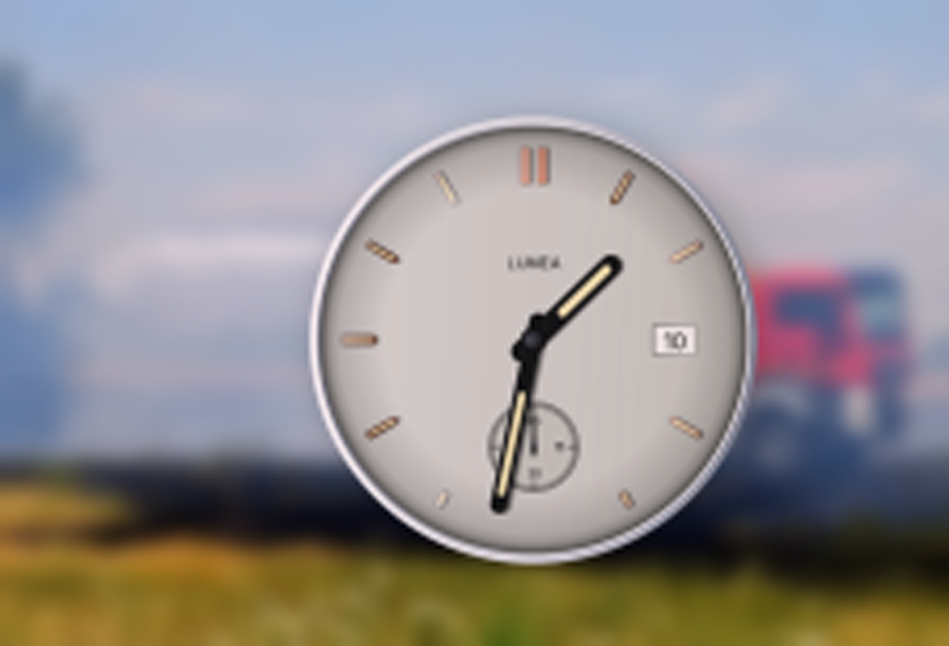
1:32
